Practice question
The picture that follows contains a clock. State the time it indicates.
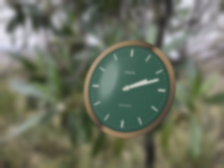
2:12
